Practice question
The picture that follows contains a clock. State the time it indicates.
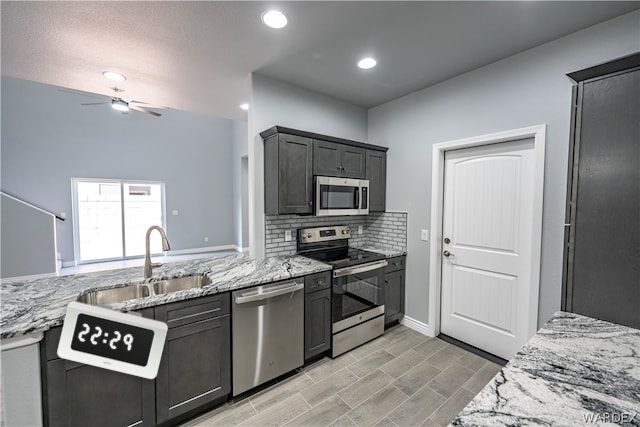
22:29
